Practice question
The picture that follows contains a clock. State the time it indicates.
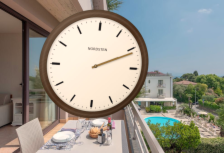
2:11
